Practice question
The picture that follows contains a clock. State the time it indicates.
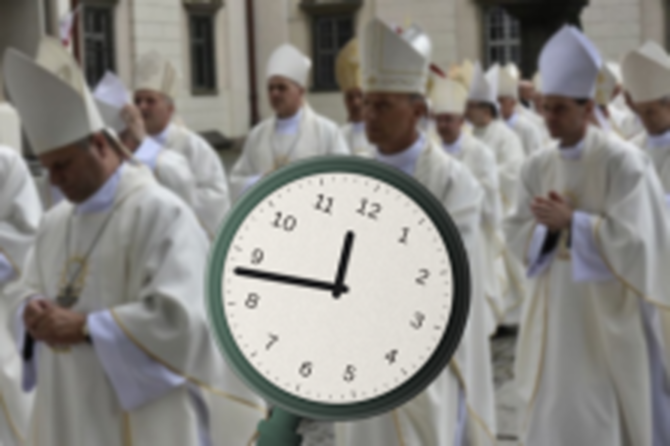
11:43
